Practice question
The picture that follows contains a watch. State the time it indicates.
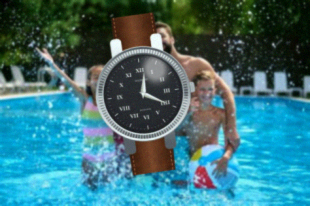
12:20
